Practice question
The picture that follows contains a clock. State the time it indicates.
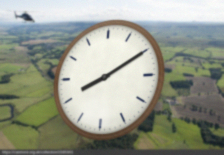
8:10
